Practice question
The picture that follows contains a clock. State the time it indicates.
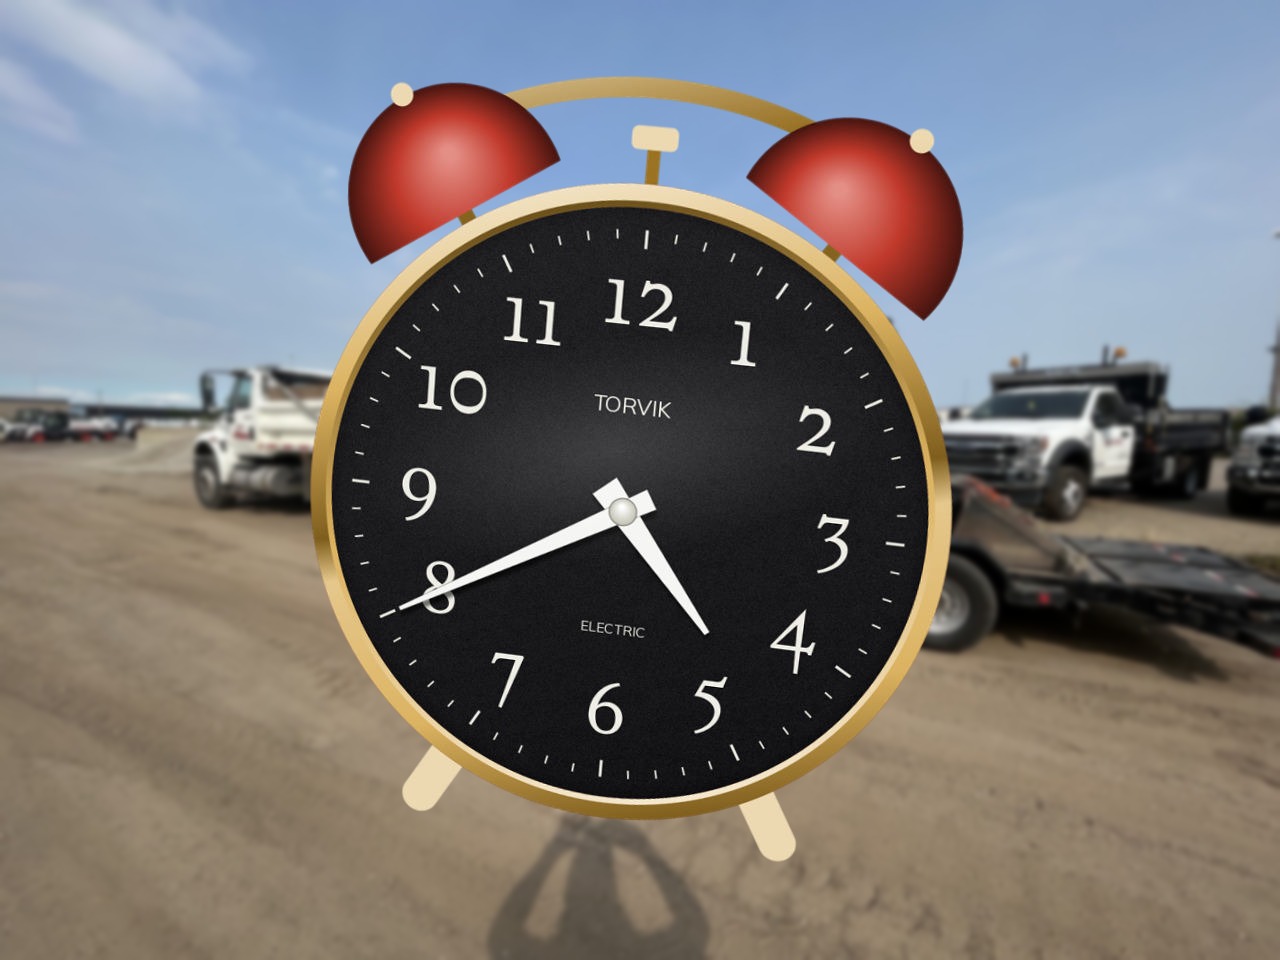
4:40
